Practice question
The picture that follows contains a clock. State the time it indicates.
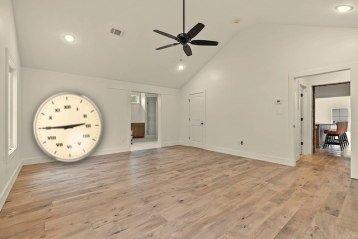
2:45
